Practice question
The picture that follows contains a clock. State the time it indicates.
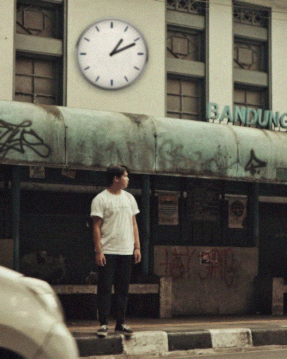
1:11
